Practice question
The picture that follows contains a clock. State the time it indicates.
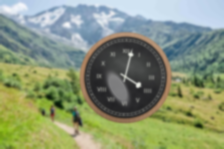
4:02
